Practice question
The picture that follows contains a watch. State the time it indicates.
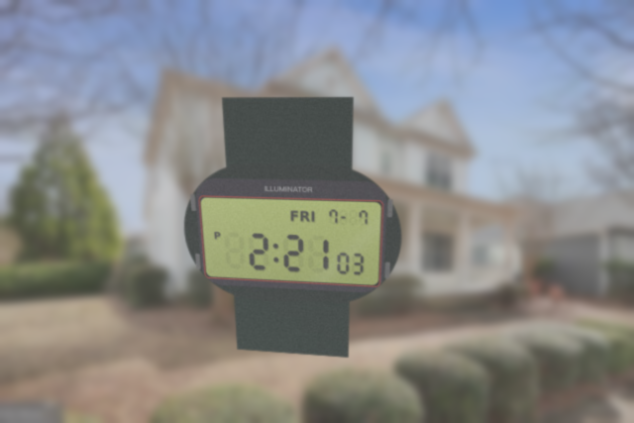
2:21:03
